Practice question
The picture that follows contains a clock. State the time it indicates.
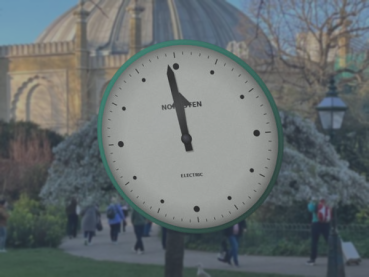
11:59
